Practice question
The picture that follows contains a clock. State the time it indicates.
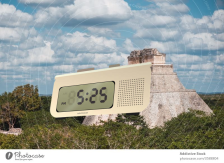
5:25
